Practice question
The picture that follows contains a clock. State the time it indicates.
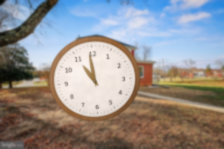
10:59
